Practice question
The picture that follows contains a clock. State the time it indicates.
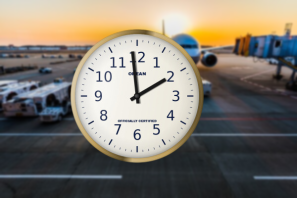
1:59
